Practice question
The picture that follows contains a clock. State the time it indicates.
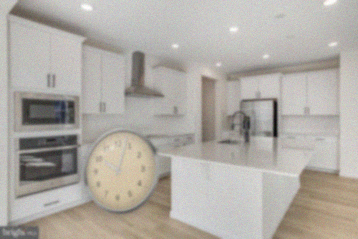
10:03
